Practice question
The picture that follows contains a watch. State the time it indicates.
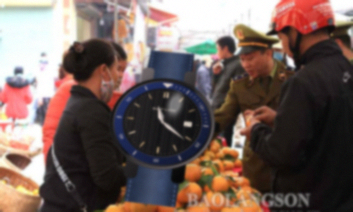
11:21
